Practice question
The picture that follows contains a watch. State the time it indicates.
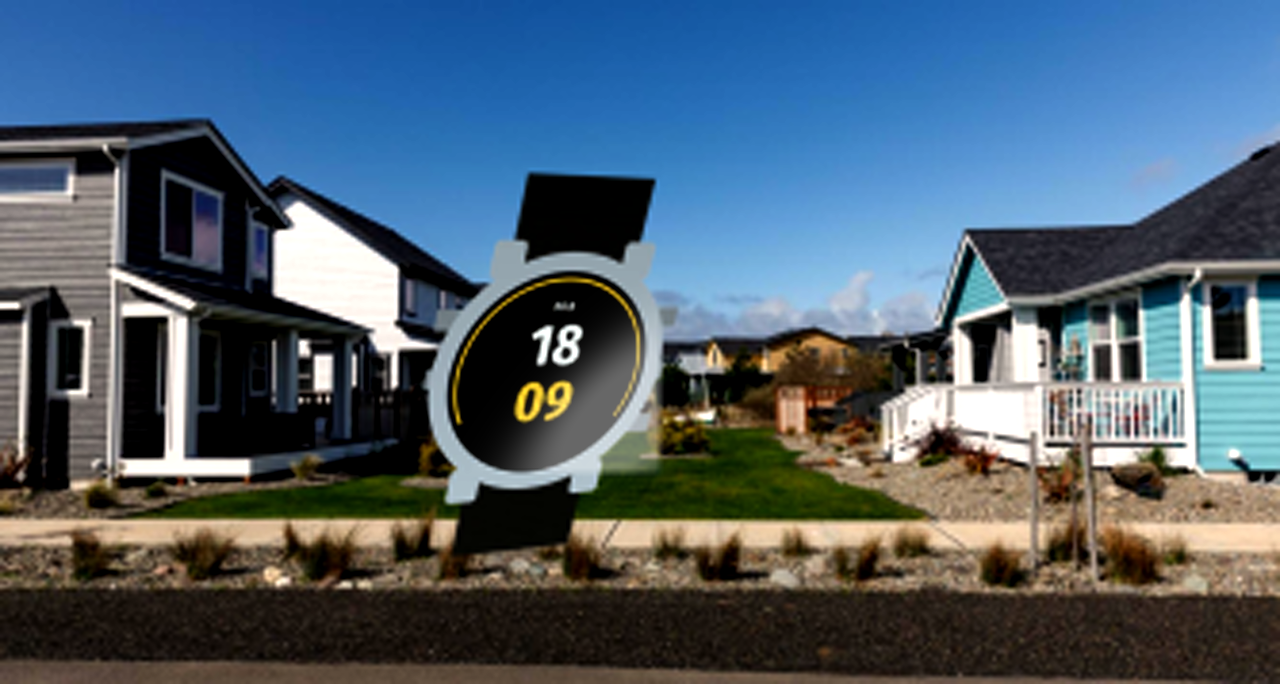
18:09
